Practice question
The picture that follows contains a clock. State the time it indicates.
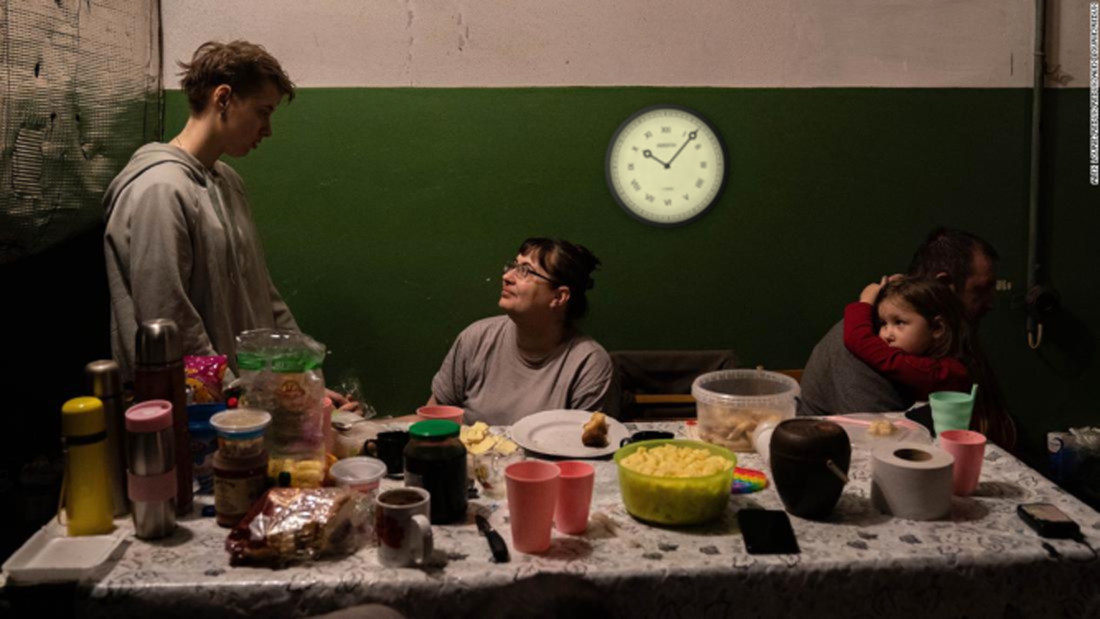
10:07
